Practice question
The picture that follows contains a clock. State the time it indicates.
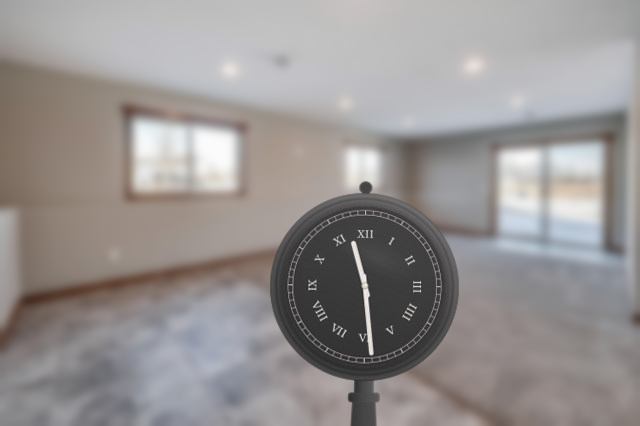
11:29
